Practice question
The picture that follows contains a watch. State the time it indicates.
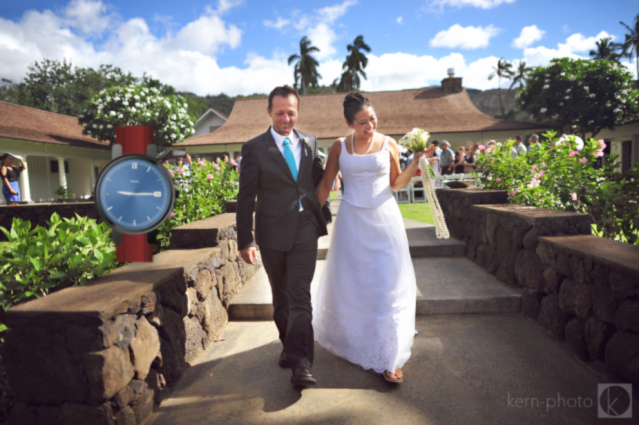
9:15
